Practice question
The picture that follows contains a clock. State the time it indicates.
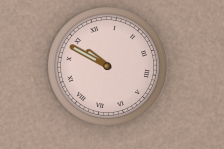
10:53
